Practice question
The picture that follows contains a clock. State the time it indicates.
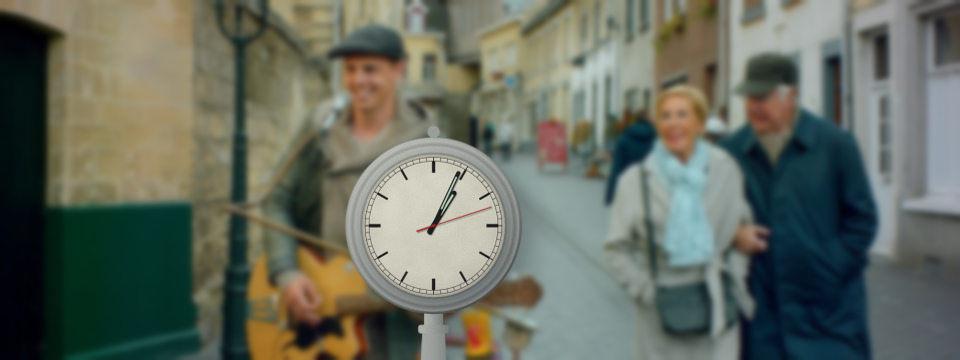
1:04:12
